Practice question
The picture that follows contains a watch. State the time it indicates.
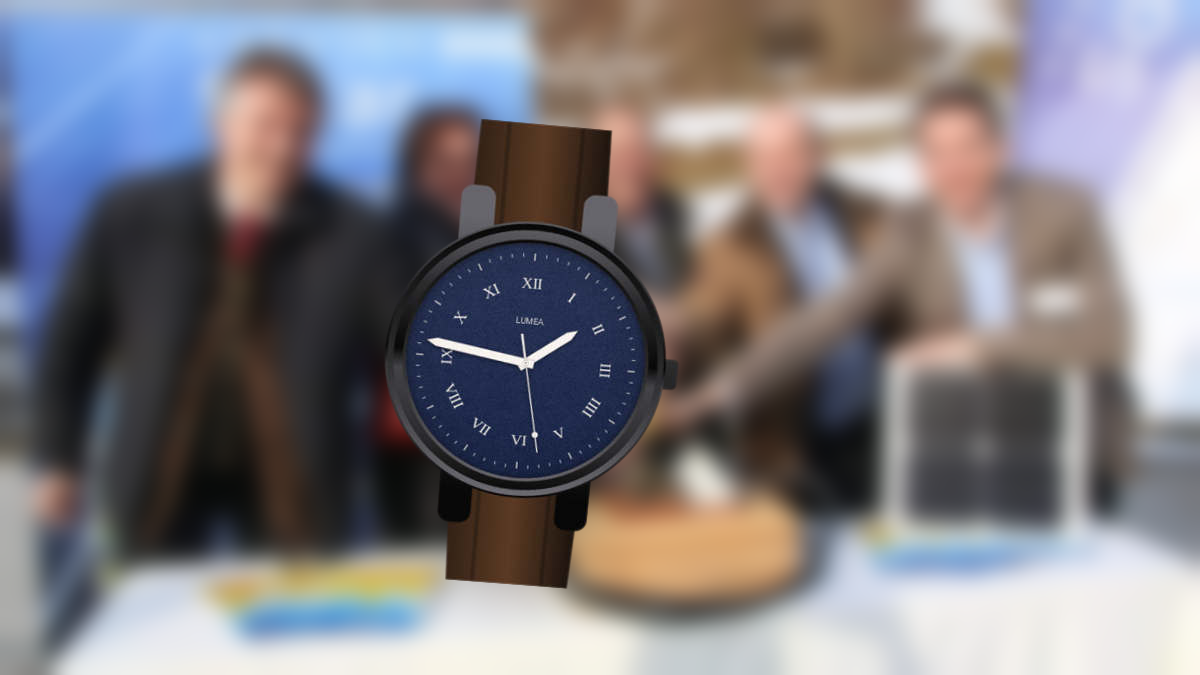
1:46:28
